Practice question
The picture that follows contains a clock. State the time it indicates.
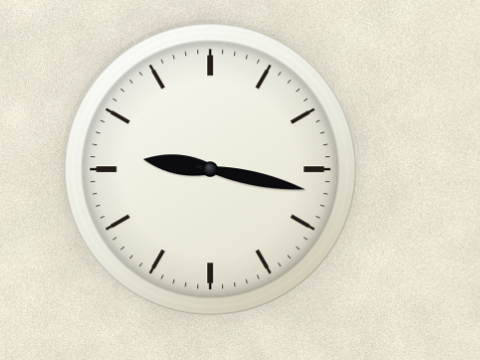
9:17
